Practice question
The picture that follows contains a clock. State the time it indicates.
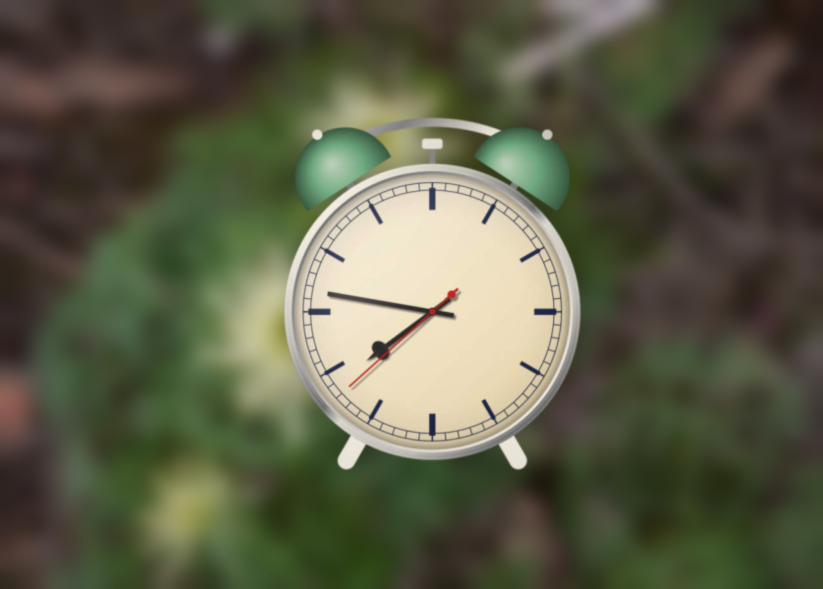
7:46:38
